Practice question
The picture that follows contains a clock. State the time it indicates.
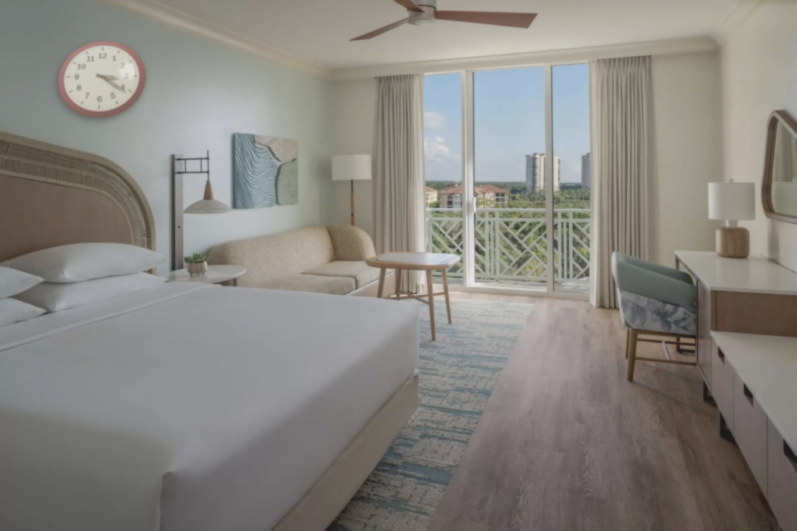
3:21
